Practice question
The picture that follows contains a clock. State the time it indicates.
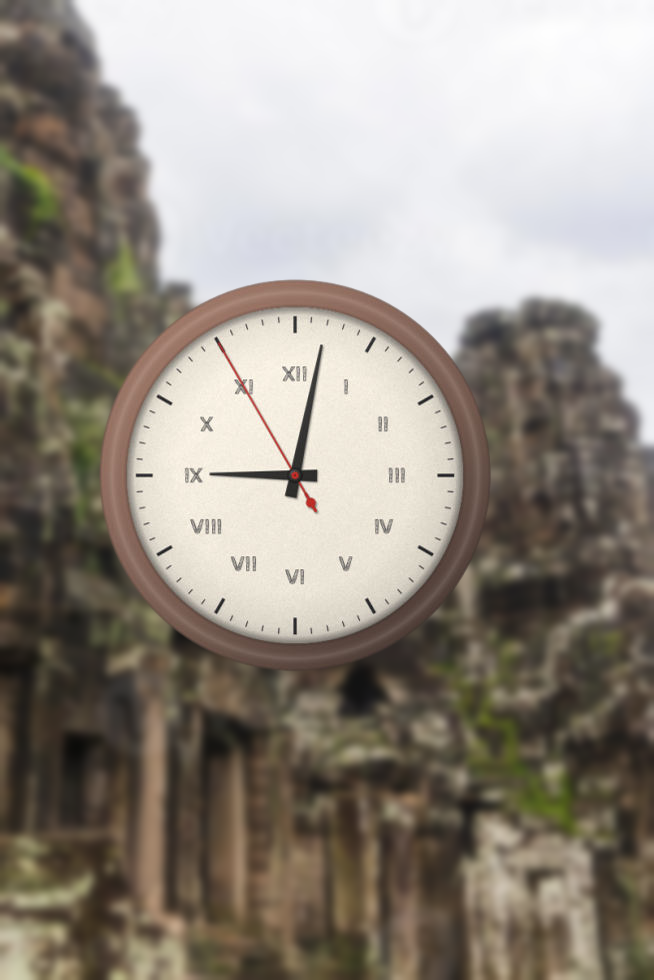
9:01:55
